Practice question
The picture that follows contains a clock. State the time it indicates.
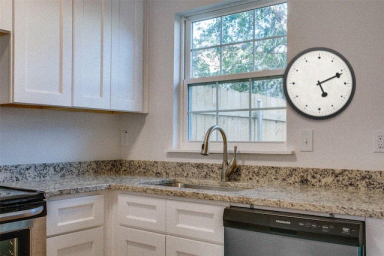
5:11
